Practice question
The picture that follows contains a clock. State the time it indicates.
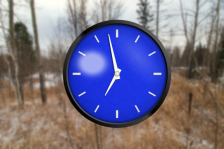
6:58
